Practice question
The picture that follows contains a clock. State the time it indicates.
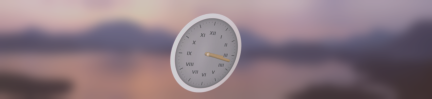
3:17
